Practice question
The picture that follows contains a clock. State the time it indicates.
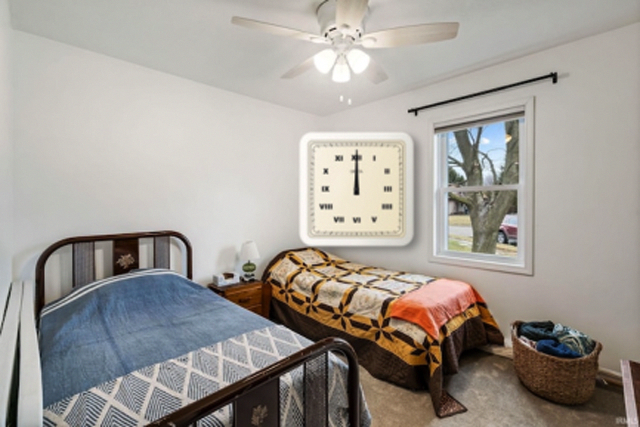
12:00
